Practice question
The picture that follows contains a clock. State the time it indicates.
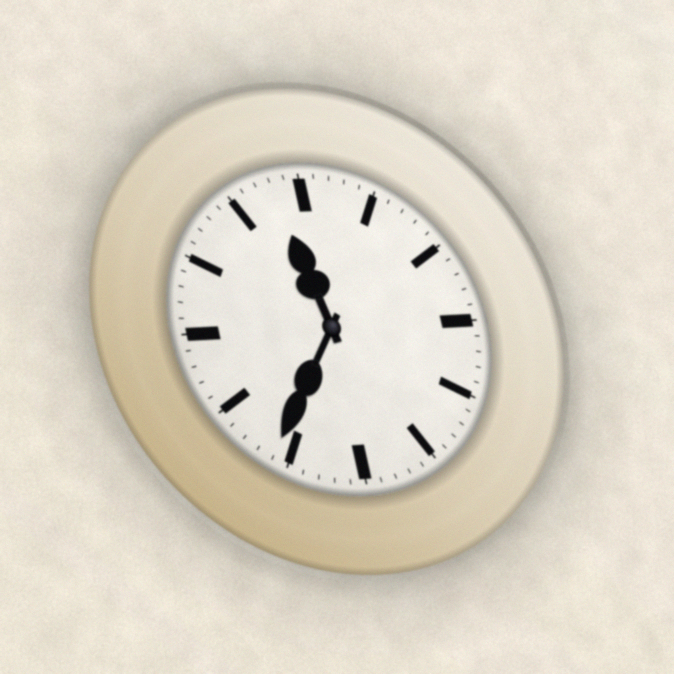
11:36
